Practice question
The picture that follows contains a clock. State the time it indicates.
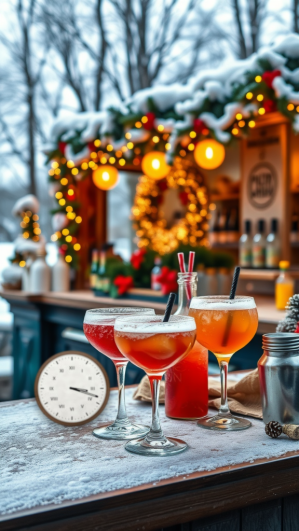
3:18
